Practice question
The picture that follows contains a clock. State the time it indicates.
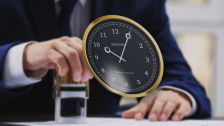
10:05
